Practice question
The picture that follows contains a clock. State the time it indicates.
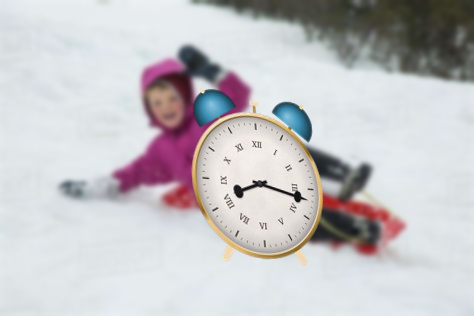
8:17
